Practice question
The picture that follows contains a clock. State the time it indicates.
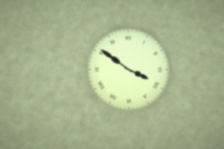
3:51
